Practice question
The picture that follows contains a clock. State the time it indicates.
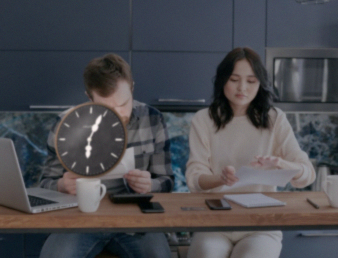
6:04
